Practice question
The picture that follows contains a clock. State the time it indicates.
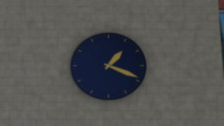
1:19
